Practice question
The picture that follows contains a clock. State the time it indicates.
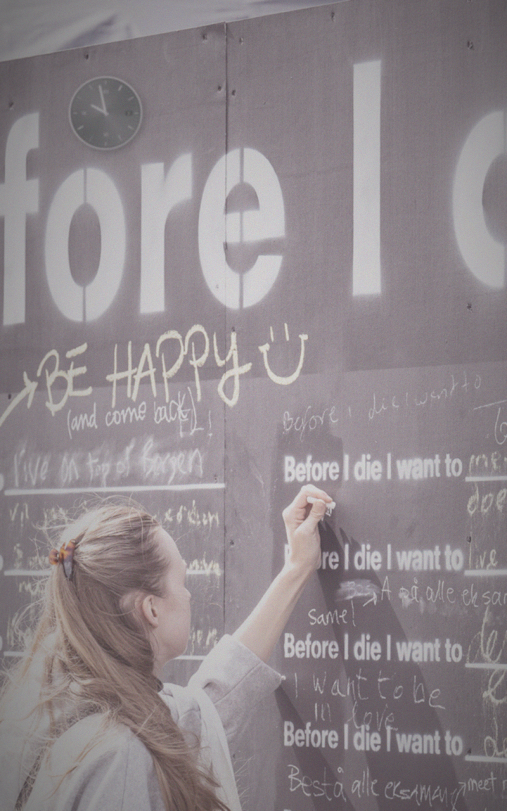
9:58
